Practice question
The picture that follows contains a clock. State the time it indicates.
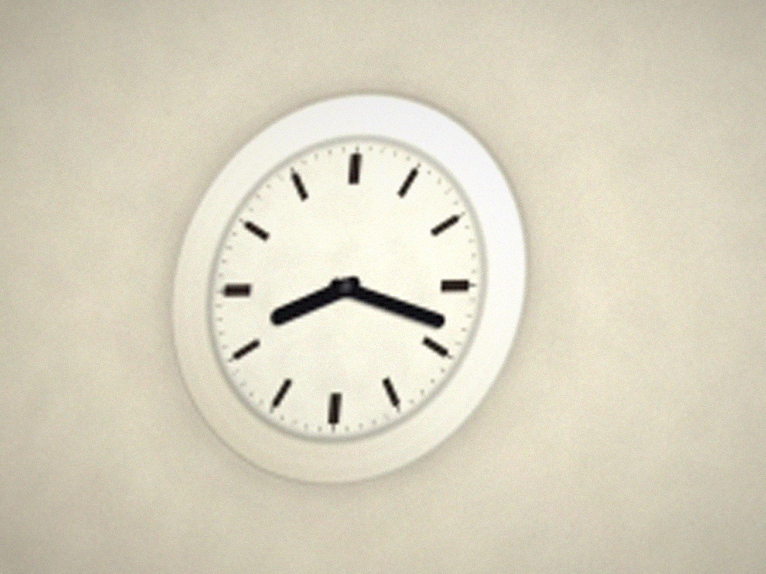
8:18
